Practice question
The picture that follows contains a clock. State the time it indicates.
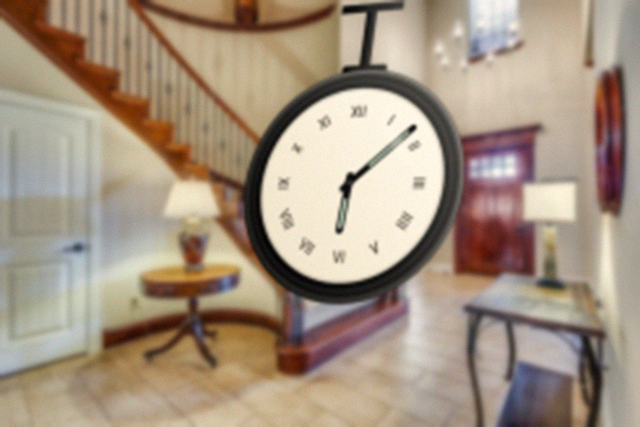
6:08
